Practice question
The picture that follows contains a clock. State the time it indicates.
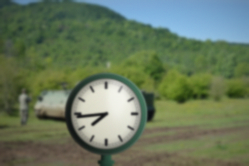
7:44
